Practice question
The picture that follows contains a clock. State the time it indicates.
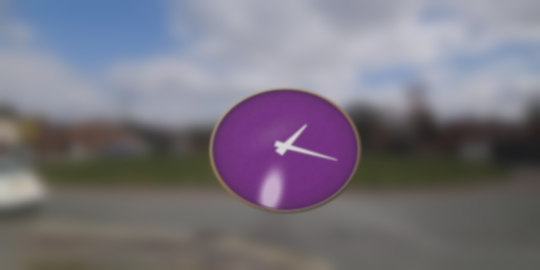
1:18
